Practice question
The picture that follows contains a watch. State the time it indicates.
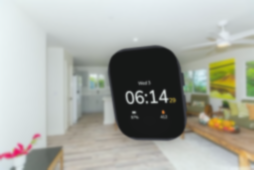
6:14
